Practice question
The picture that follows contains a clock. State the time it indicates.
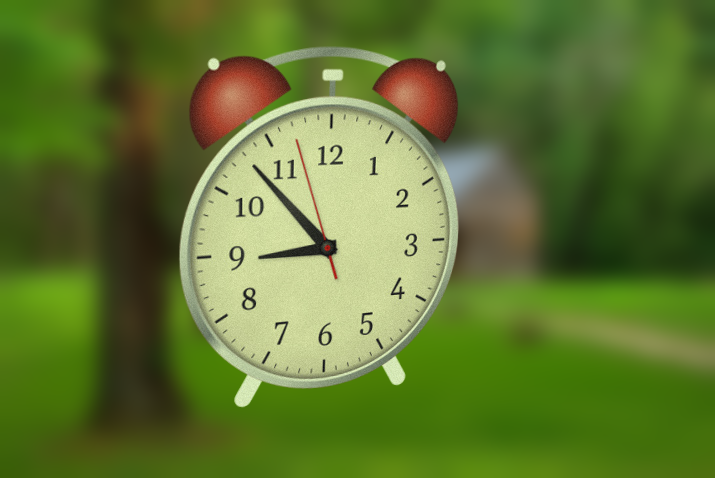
8:52:57
